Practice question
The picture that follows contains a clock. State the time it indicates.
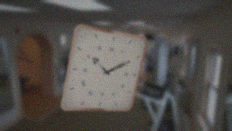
10:10
